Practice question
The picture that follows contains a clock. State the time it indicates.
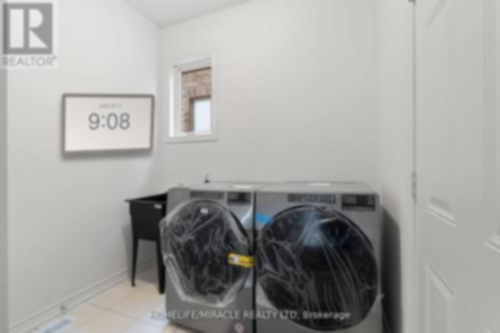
9:08
